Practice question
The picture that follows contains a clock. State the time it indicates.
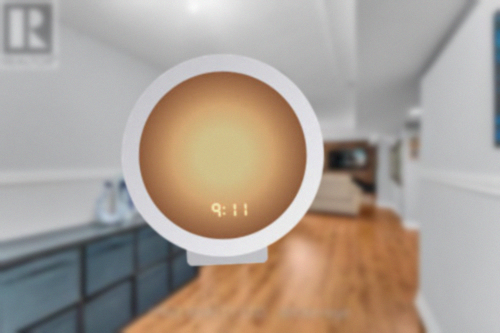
9:11
